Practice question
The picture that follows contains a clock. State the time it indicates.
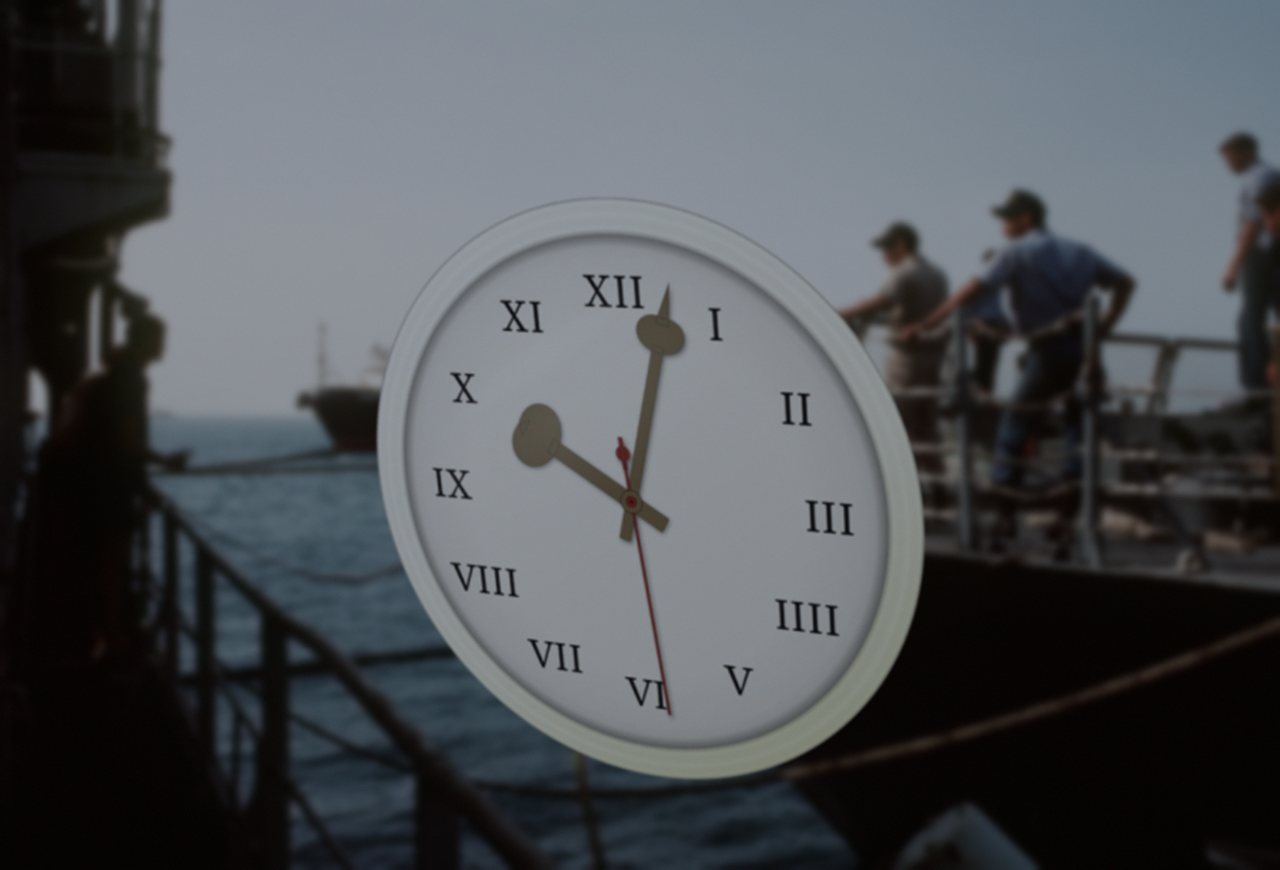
10:02:29
